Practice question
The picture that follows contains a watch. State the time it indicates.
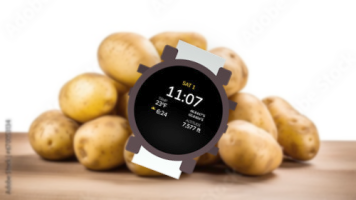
11:07
